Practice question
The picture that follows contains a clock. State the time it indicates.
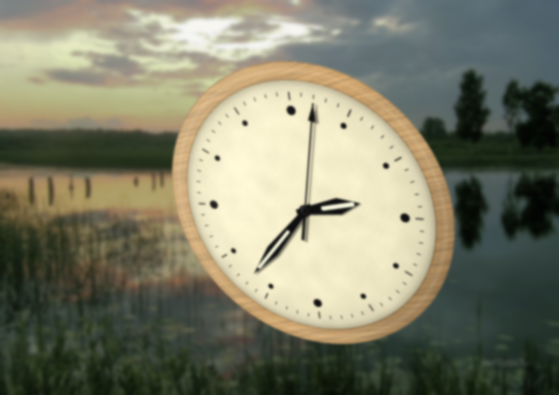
2:37:02
